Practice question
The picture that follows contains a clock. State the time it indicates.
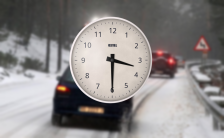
3:30
